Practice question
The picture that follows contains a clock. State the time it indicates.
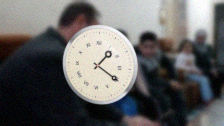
1:20
